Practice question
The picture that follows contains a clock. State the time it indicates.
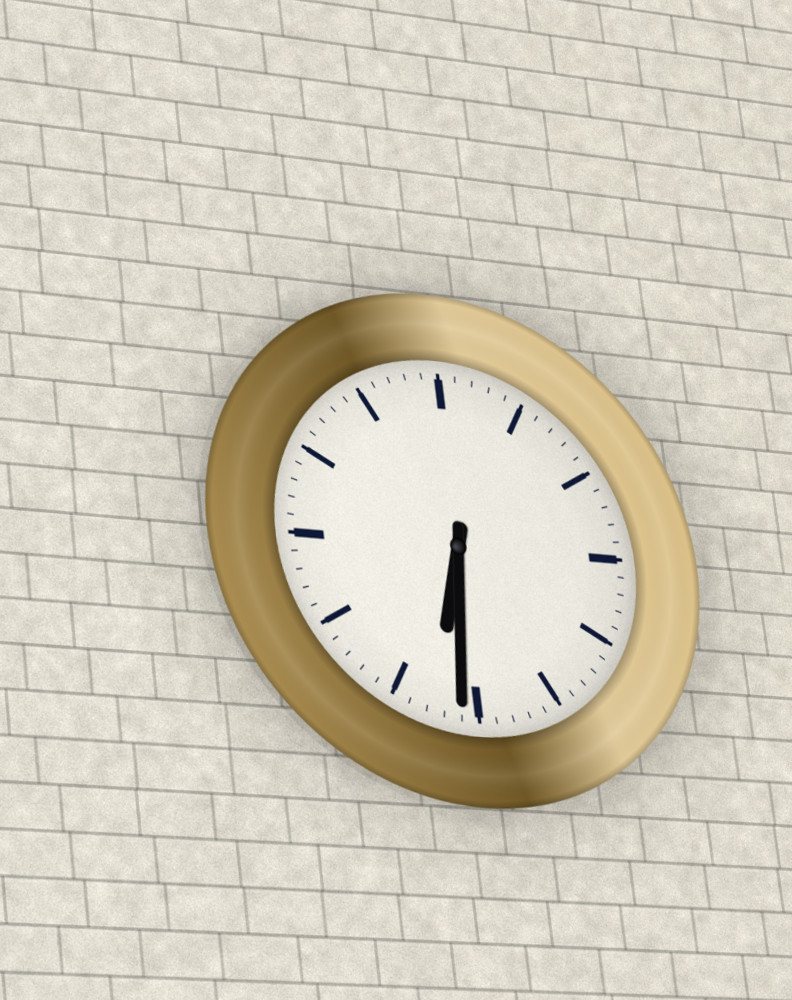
6:31
